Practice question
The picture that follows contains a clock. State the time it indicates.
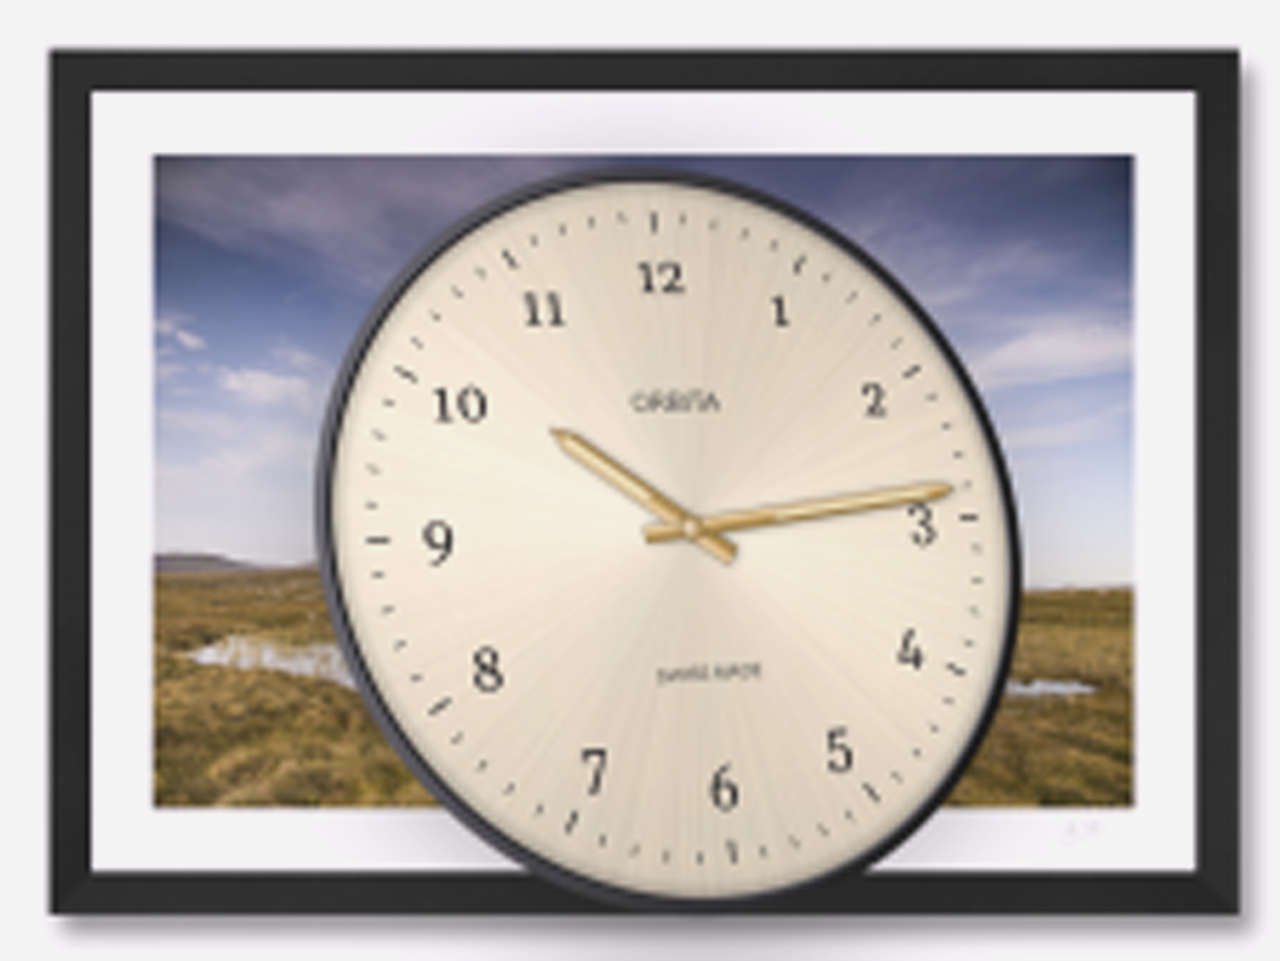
10:14
